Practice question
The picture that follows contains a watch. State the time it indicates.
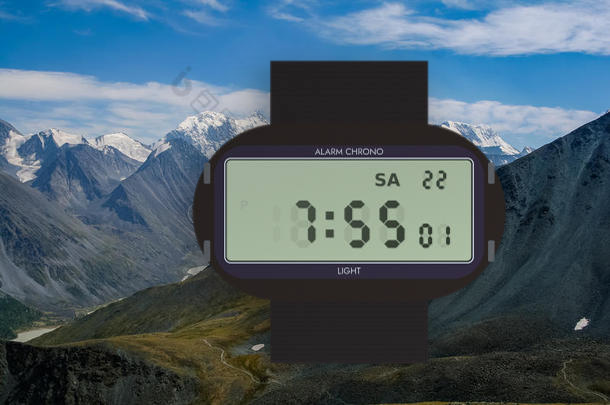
7:55:01
